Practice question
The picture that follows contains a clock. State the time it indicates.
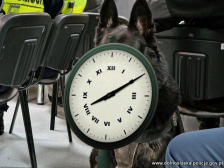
8:10
